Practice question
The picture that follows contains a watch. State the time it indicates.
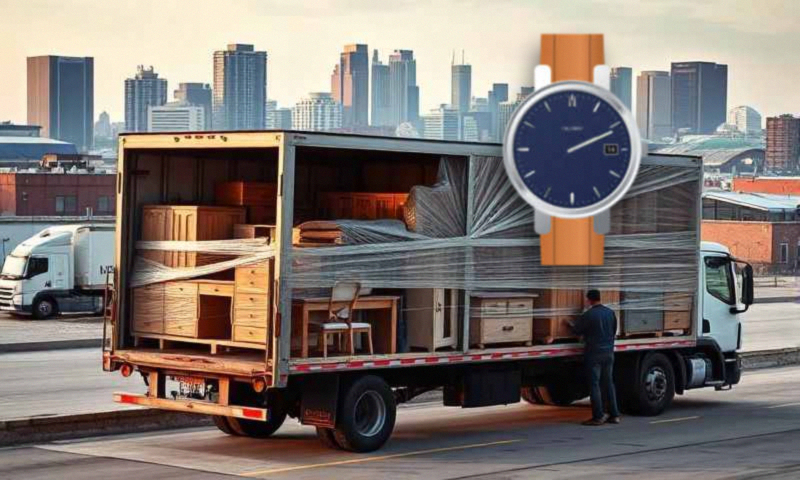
2:11
